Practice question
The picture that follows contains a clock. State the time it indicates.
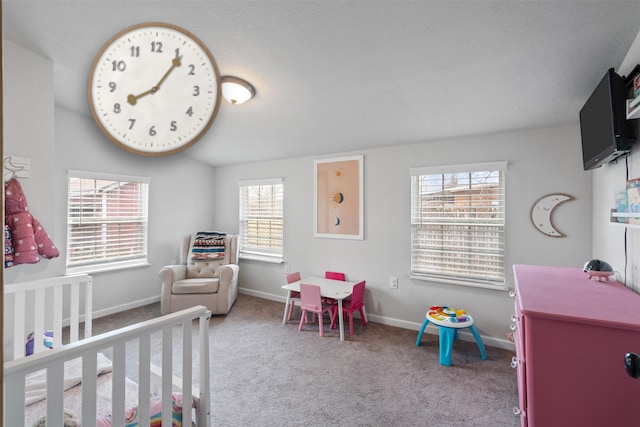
8:06
